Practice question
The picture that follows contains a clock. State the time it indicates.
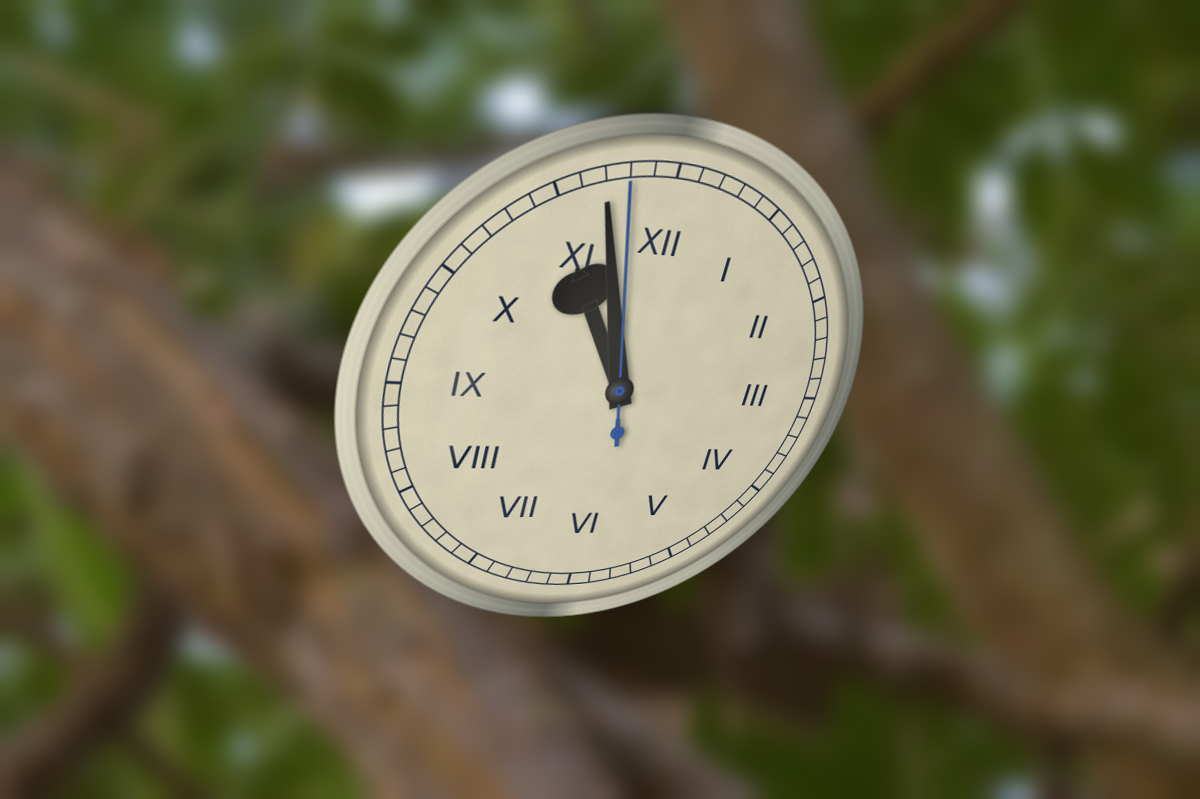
10:56:58
